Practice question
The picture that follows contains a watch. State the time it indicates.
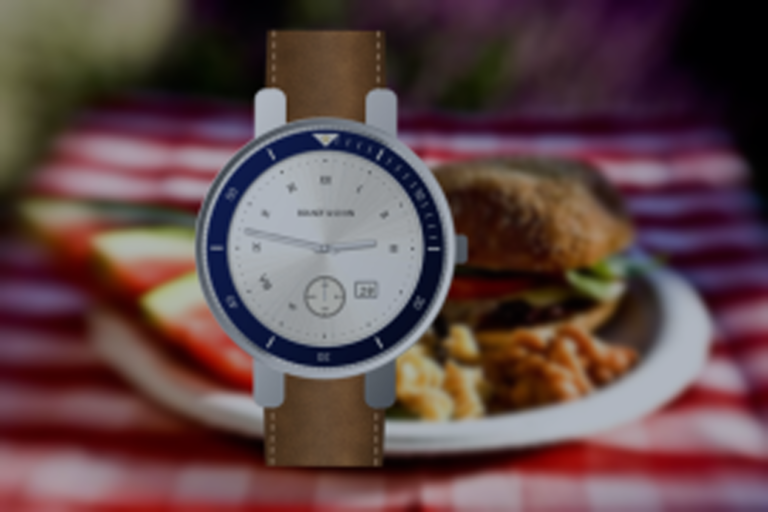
2:47
